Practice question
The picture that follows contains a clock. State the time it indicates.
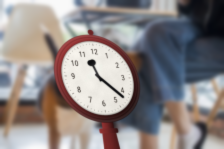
11:22
